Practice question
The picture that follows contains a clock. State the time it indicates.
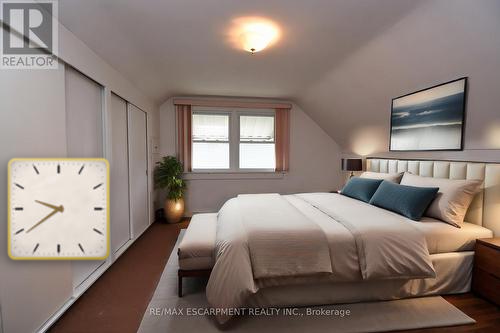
9:39
